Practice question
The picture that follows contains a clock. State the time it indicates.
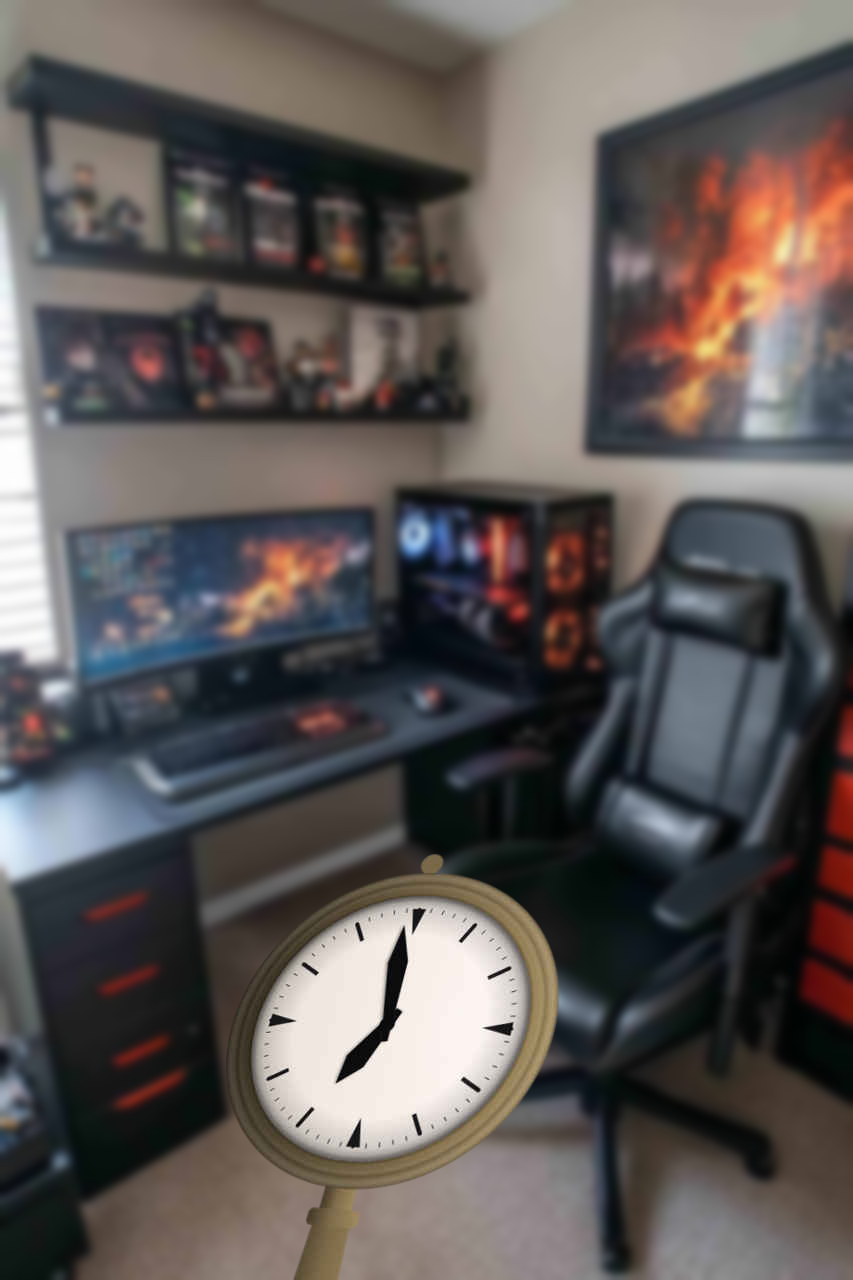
6:59
